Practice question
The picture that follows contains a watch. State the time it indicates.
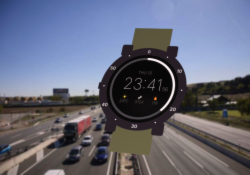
23:41
